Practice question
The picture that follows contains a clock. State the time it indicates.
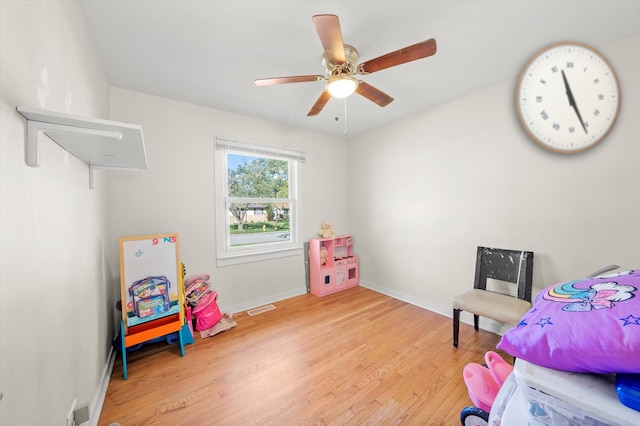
11:26
